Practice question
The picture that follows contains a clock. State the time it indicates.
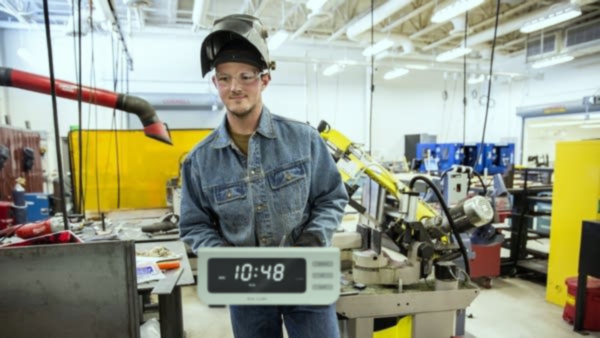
10:48
